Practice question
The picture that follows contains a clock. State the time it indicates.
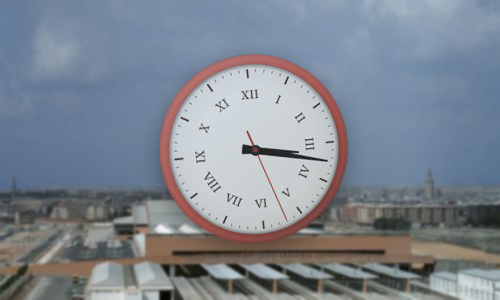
3:17:27
